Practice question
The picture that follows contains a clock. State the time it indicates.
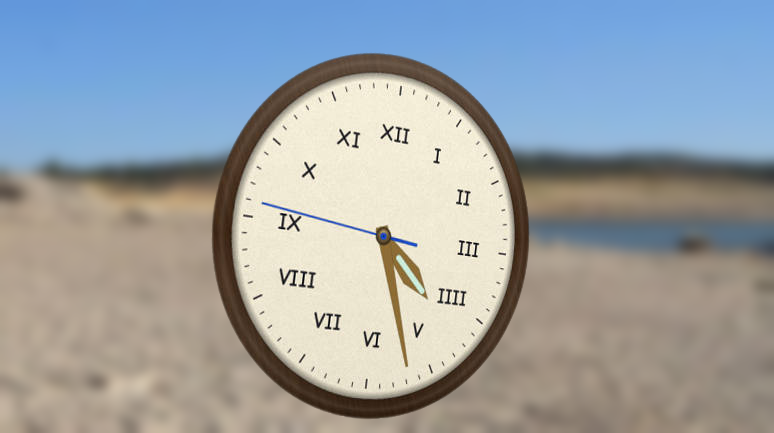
4:26:46
